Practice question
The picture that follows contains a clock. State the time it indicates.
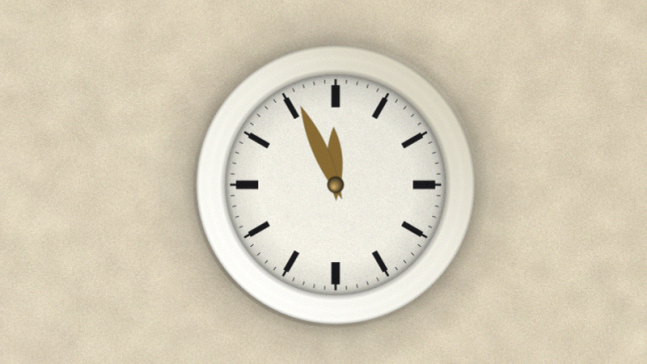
11:56
